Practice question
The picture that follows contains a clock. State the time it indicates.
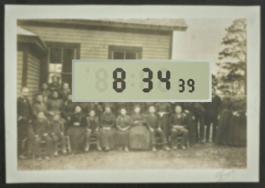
8:34:39
